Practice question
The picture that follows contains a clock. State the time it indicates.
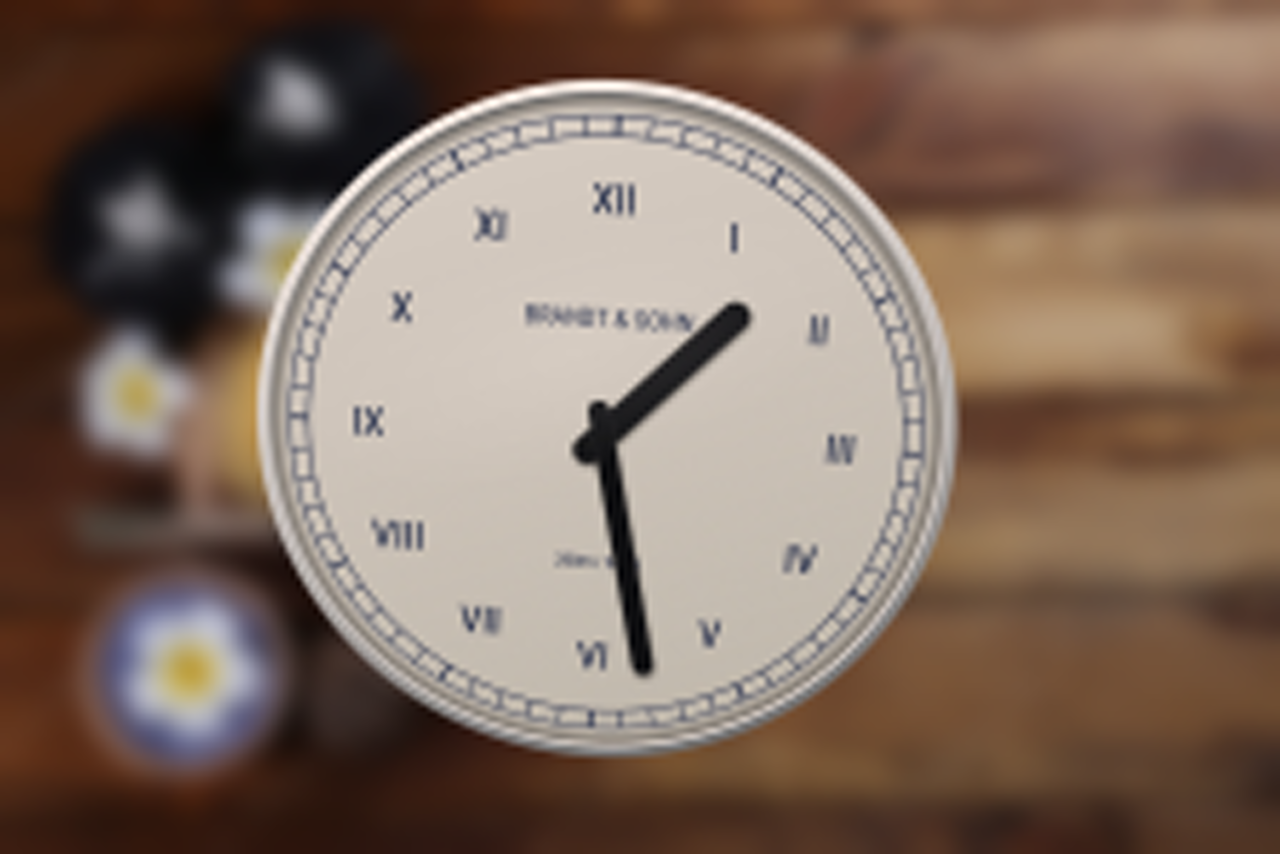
1:28
